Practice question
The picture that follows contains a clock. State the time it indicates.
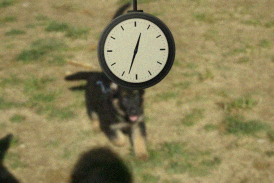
12:33
